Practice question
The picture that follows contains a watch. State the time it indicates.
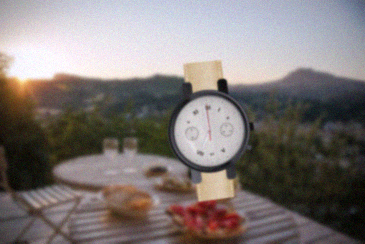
6:59
